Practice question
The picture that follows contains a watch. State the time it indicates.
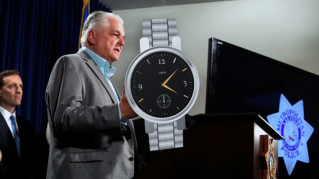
4:08
